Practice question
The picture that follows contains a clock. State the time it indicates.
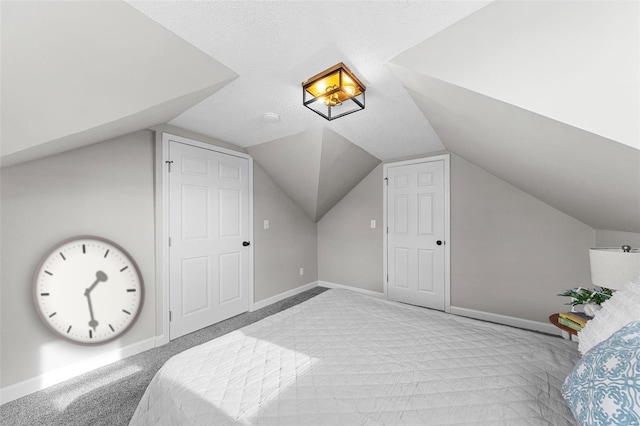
1:29
